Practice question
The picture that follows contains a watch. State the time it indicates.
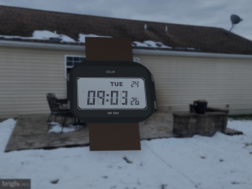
9:03:26
